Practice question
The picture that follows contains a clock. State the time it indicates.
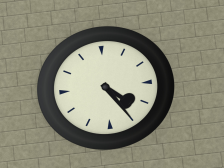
4:25
